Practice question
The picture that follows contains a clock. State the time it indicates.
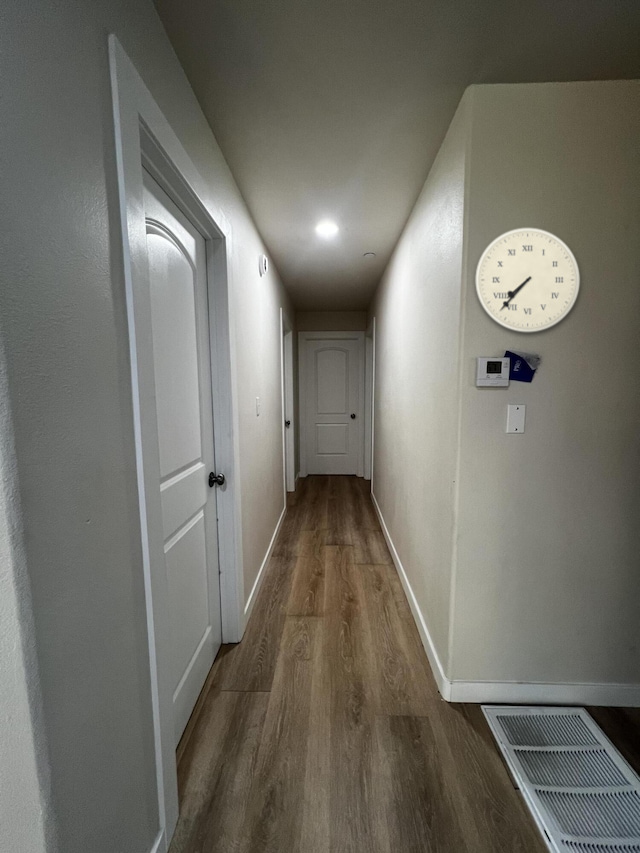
7:37
